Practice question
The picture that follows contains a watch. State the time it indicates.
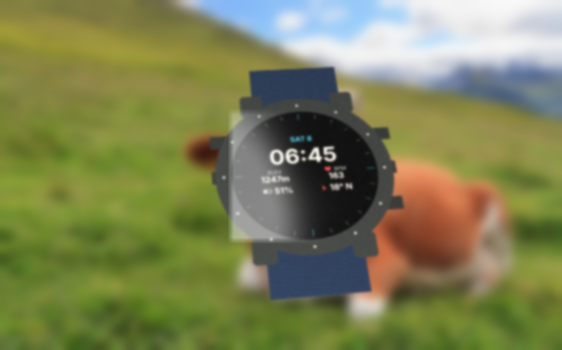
6:45
